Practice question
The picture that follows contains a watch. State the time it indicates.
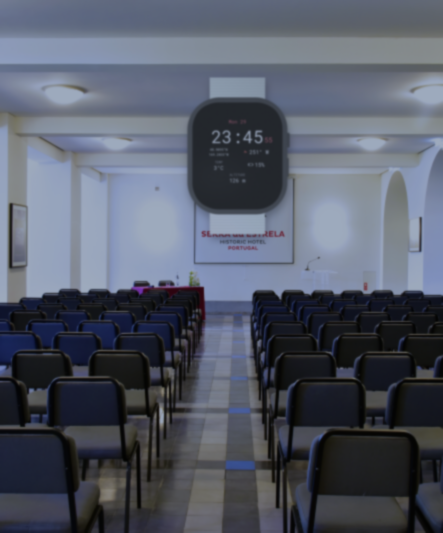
23:45
